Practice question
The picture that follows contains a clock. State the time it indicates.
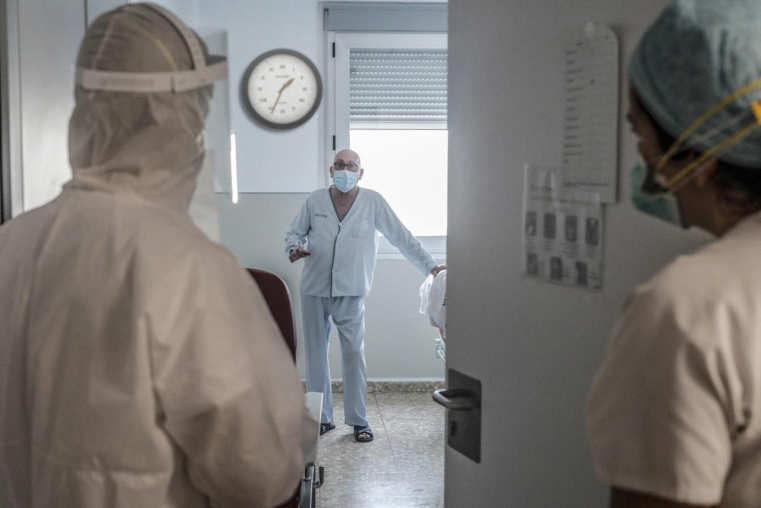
1:34
